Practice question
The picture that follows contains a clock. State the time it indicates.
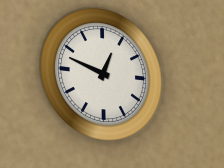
12:48
